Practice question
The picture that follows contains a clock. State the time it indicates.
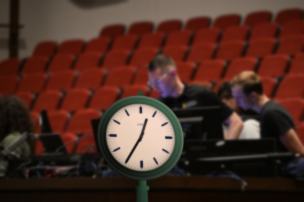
12:35
